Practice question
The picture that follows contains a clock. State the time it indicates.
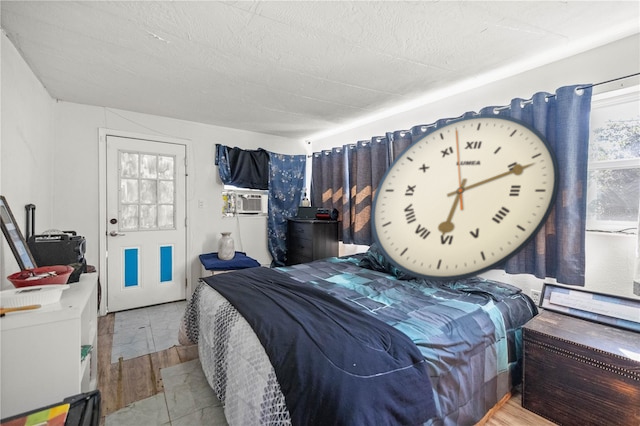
6:10:57
